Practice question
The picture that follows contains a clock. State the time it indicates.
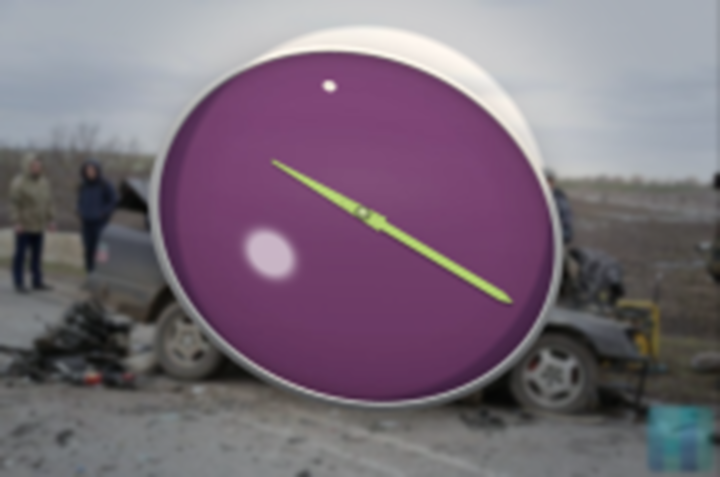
10:22
